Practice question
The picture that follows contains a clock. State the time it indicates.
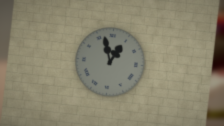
12:57
